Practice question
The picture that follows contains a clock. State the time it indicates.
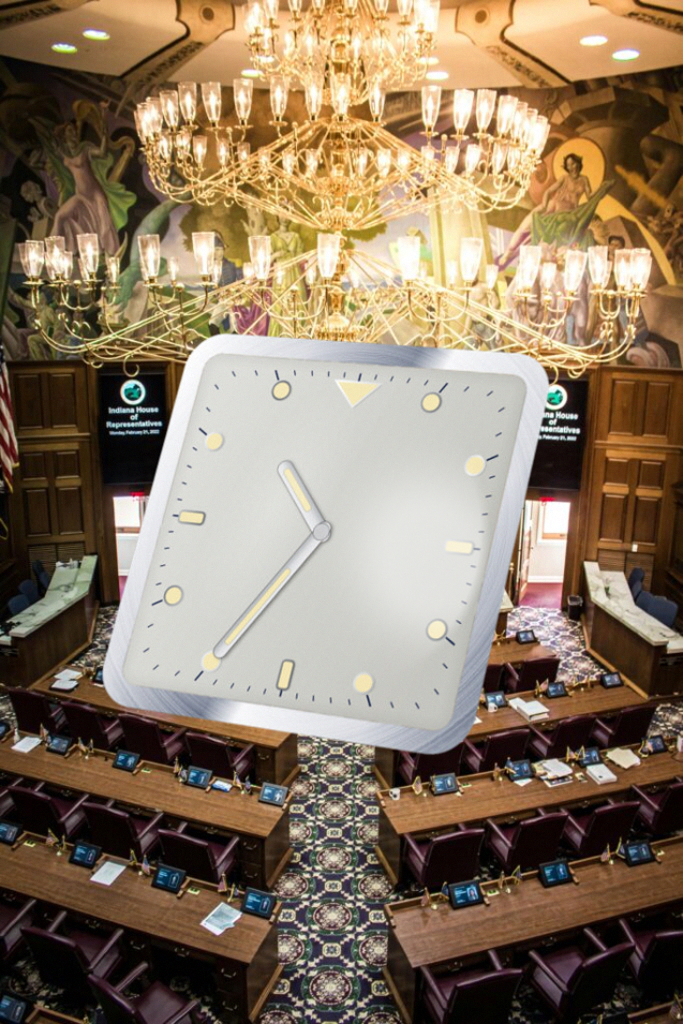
10:35
